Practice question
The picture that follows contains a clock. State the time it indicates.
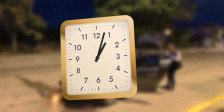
1:03
